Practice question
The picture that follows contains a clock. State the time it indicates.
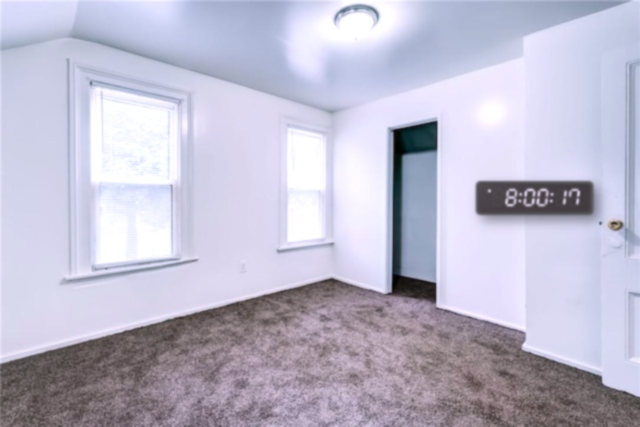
8:00:17
